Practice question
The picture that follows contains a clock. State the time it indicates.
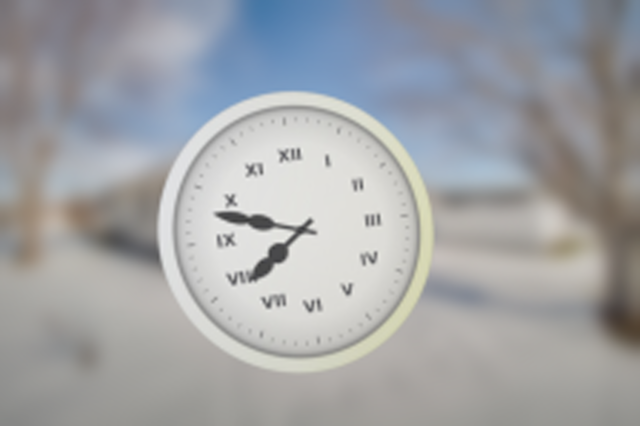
7:48
